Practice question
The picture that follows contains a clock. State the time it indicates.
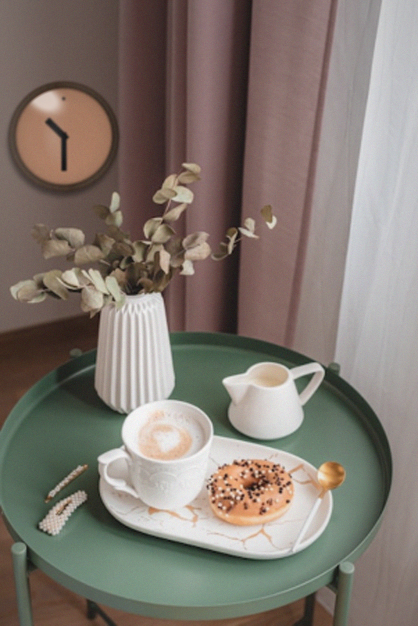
10:30
